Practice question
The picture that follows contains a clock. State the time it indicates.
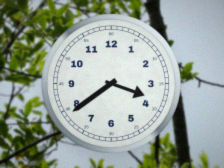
3:39
